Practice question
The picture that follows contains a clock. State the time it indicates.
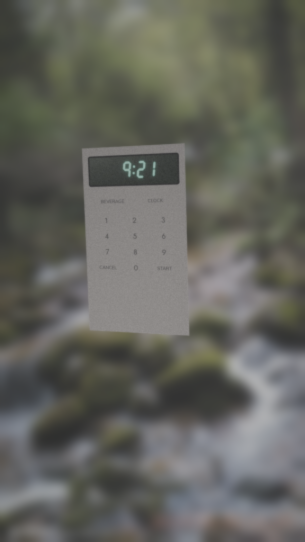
9:21
